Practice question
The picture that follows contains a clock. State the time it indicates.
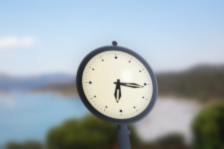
6:16
